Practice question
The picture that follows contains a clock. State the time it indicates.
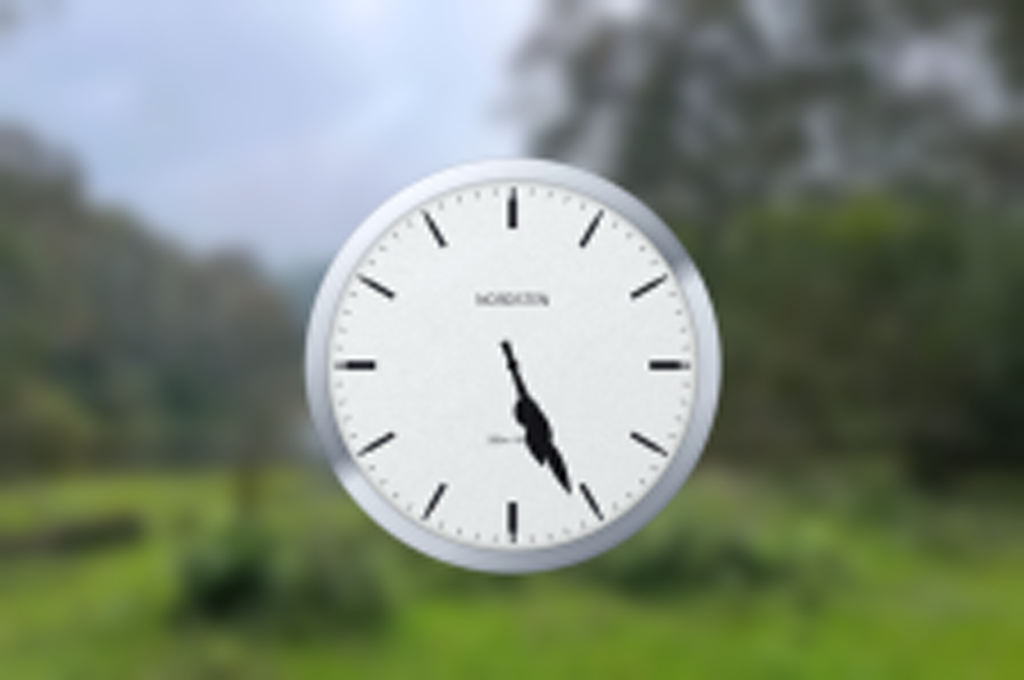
5:26
